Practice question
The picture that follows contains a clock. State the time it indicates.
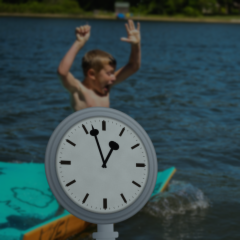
12:57
